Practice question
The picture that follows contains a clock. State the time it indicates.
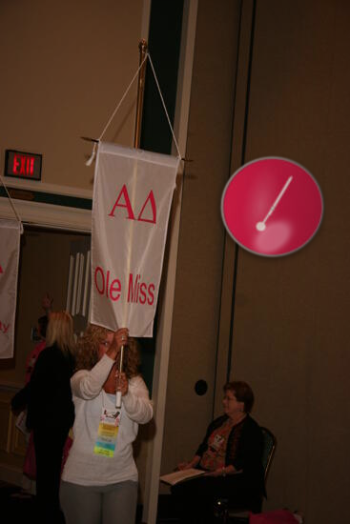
7:05
